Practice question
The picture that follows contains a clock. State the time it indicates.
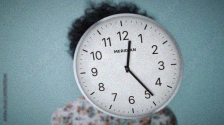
12:24
